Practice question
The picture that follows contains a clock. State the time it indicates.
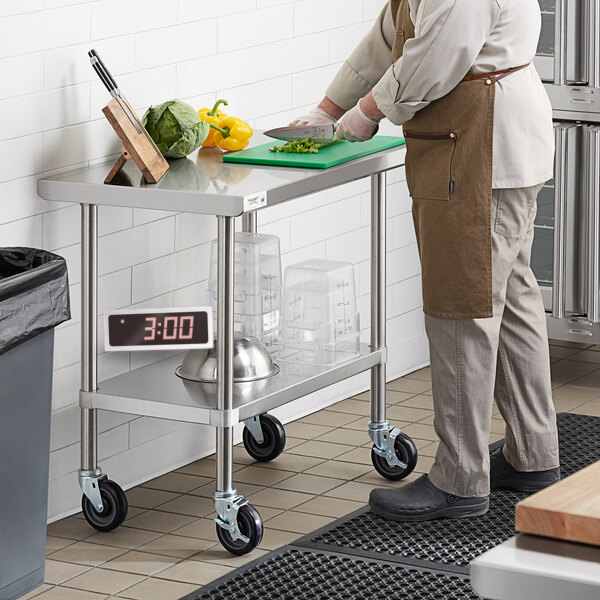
3:00
